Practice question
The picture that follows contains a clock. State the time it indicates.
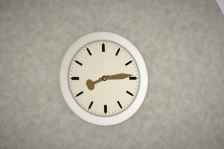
8:14
